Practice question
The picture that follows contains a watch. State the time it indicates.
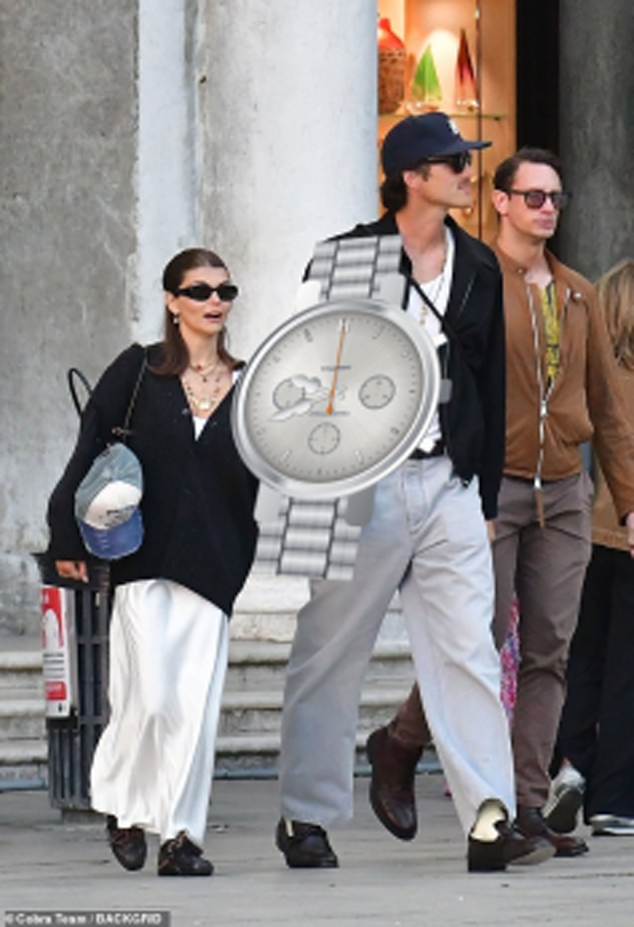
9:41
